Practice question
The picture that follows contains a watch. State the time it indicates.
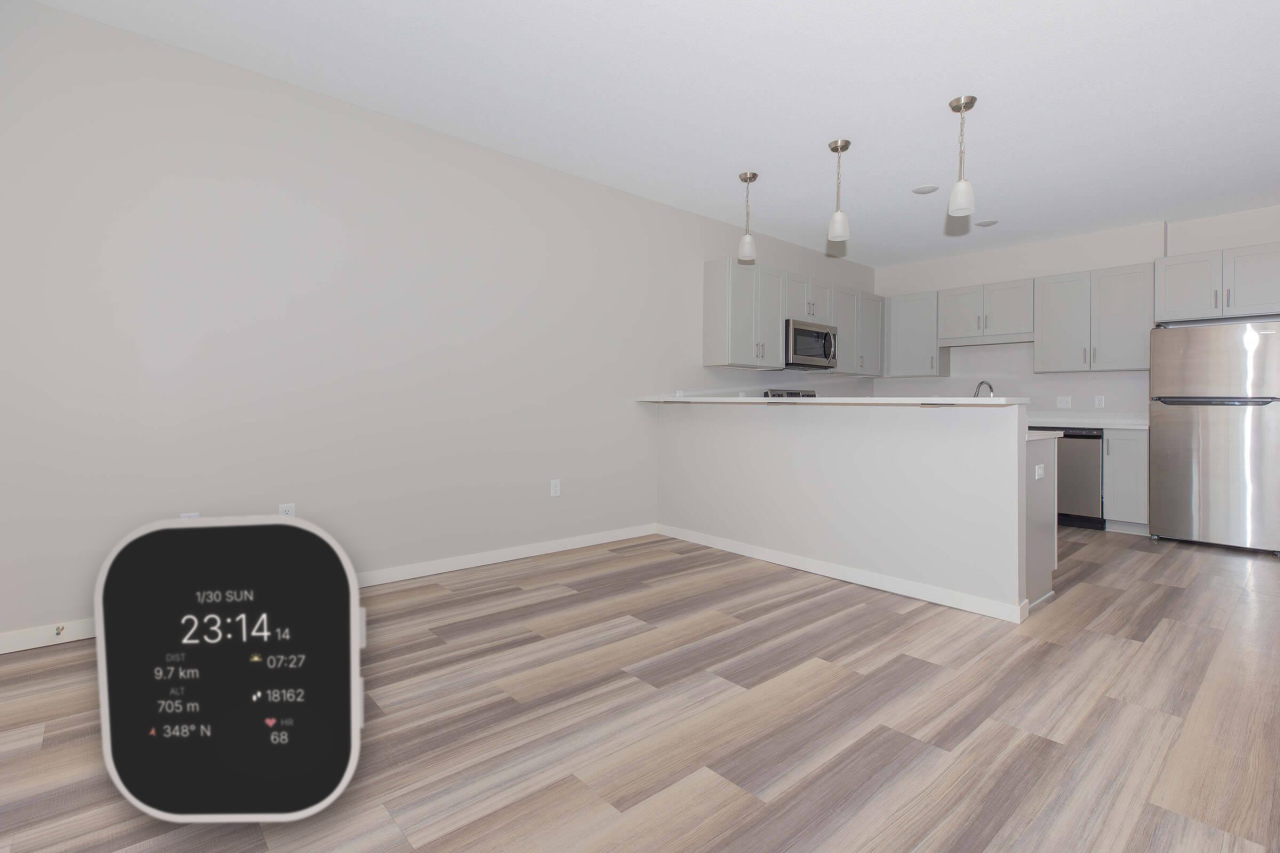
23:14:14
